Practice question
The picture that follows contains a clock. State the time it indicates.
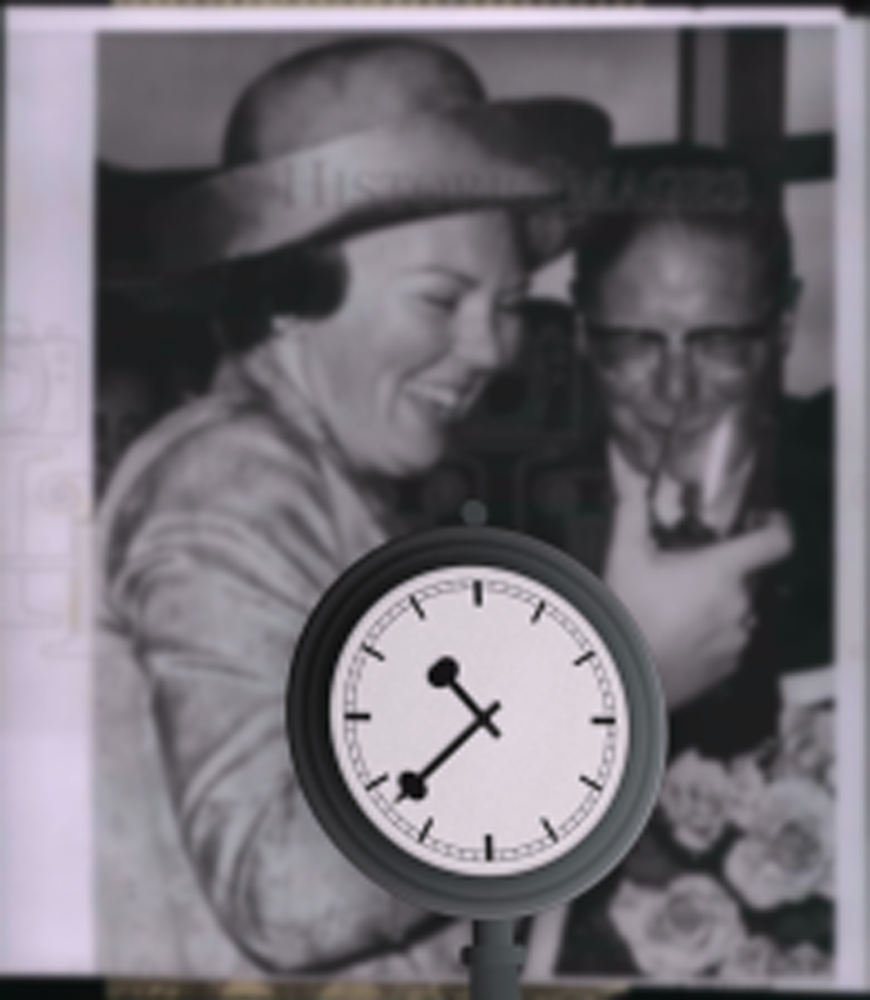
10:38
